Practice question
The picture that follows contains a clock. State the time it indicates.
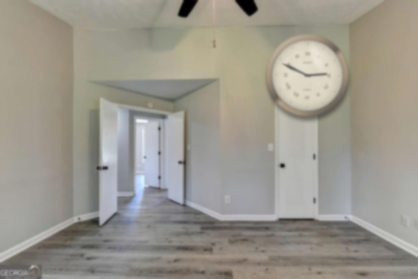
2:49
